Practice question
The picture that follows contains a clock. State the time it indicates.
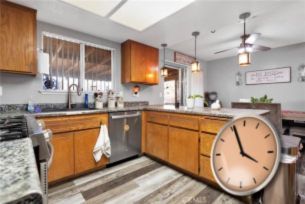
3:56
